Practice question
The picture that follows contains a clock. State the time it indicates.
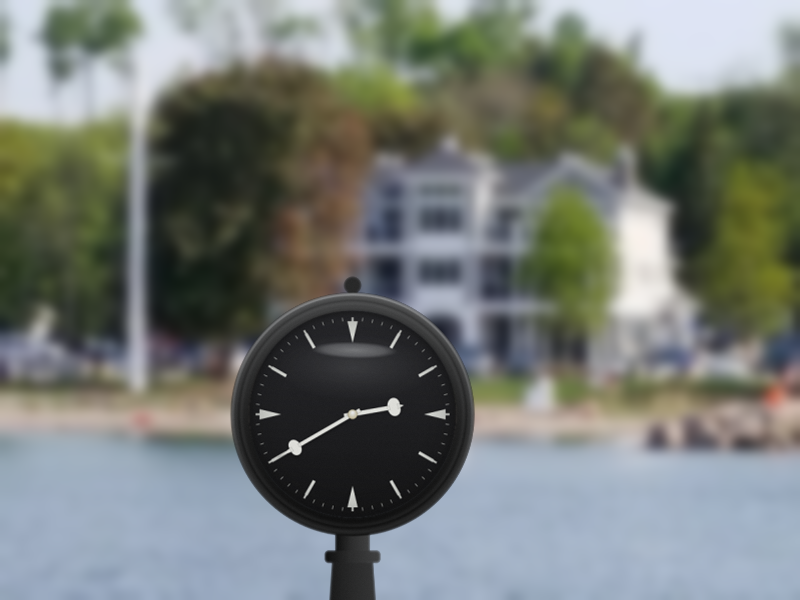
2:40
